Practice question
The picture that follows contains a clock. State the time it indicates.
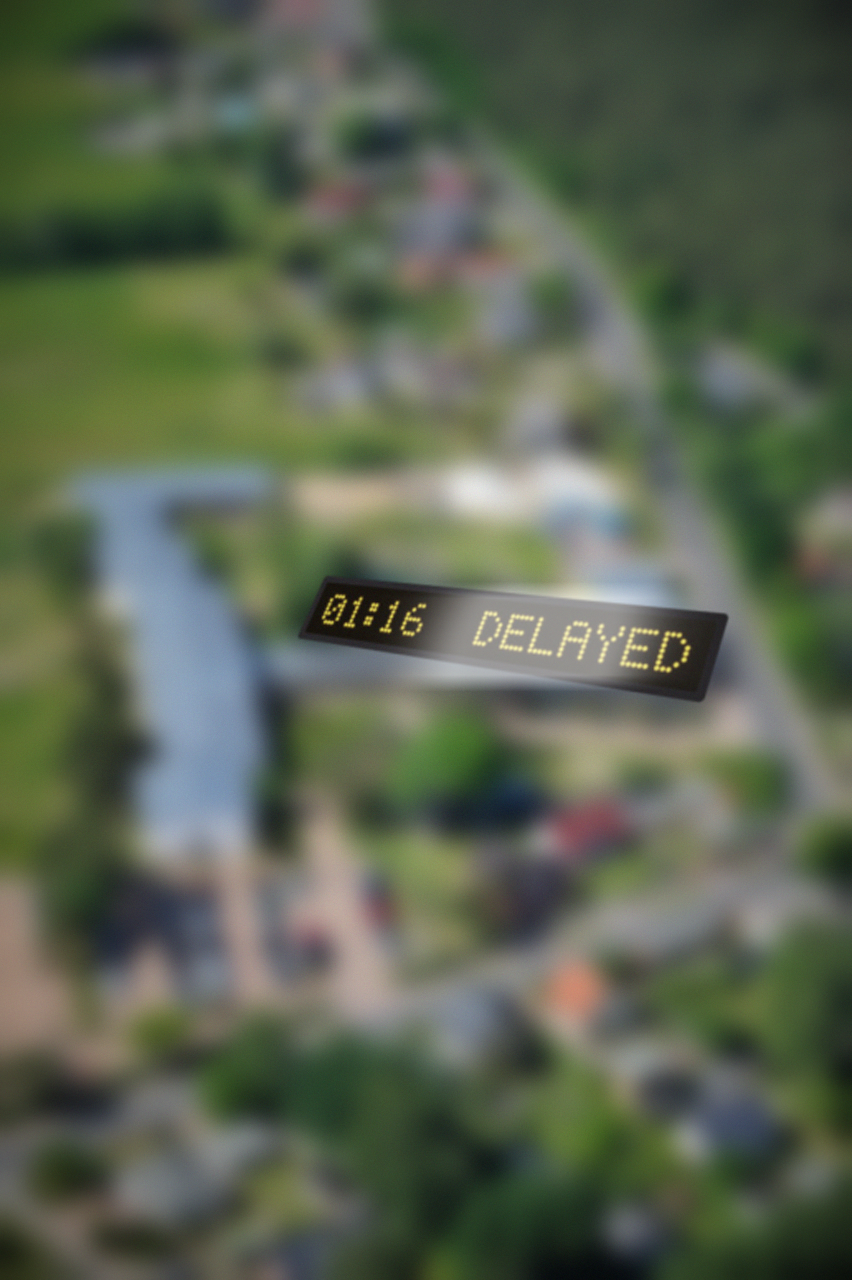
1:16
